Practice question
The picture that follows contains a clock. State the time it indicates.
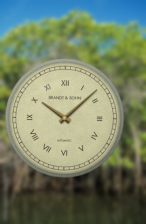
10:08
